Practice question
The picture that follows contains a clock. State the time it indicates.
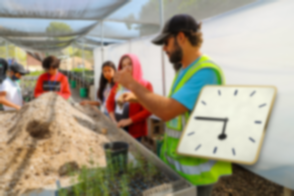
5:45
